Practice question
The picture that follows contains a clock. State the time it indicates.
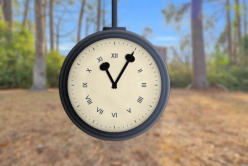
11:05
